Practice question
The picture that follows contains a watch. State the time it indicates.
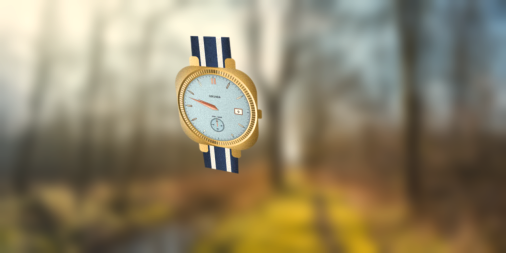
9:48
